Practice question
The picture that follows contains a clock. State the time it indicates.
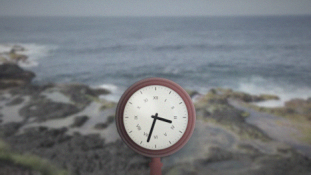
3:33
